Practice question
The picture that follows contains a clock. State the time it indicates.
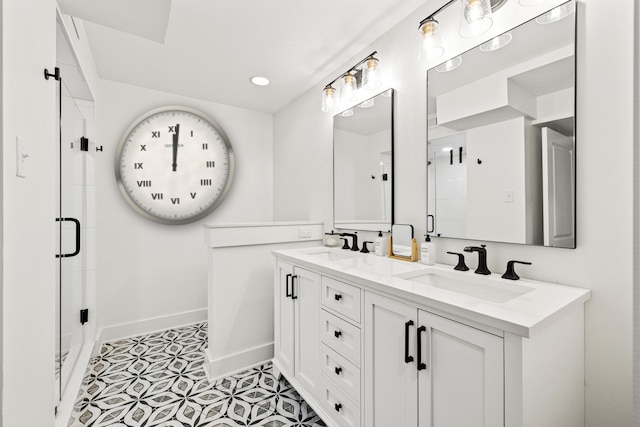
12:01
